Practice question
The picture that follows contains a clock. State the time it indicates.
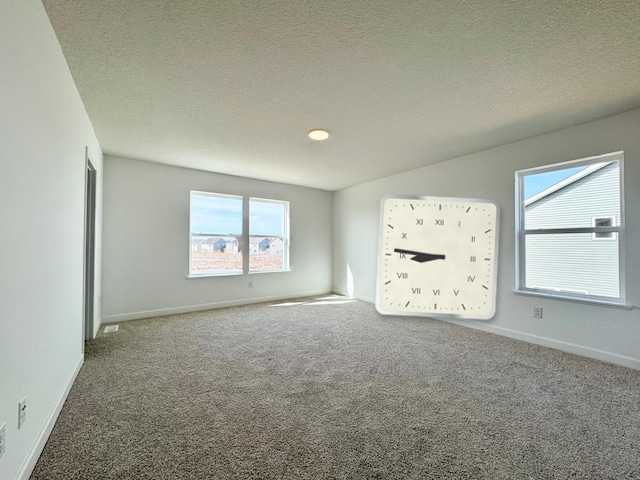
8:46
